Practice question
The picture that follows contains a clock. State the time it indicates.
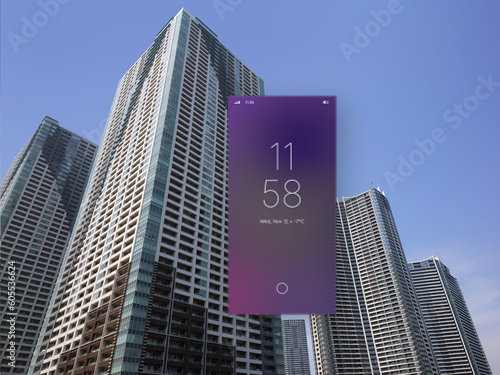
11:58
